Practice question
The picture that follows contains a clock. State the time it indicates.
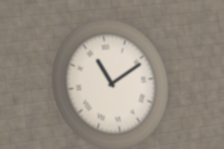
11:11
